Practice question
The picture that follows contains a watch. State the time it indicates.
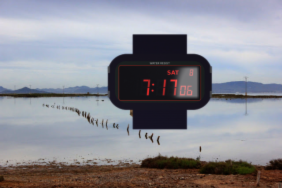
7:17:06
